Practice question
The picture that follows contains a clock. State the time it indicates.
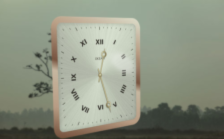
12:27
